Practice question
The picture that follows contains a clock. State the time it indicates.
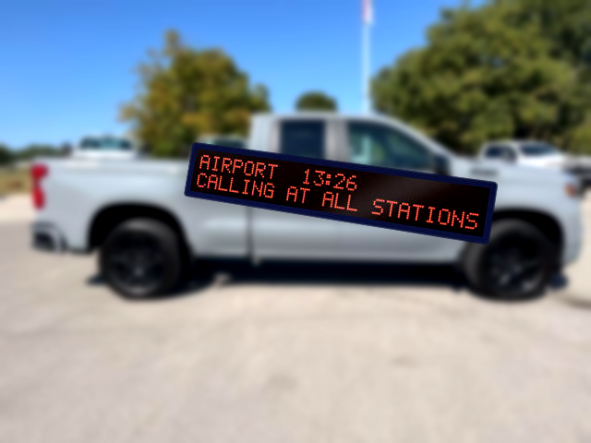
13:26
